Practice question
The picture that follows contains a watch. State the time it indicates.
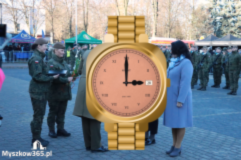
3:00
